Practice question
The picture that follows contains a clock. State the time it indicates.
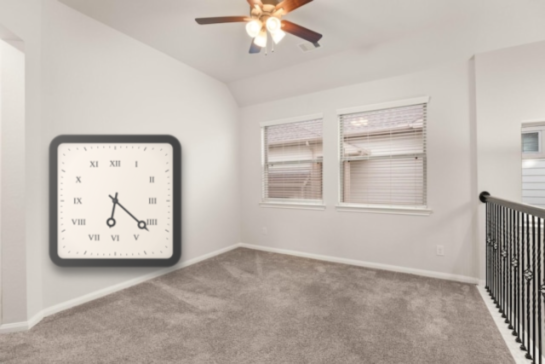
6:22
